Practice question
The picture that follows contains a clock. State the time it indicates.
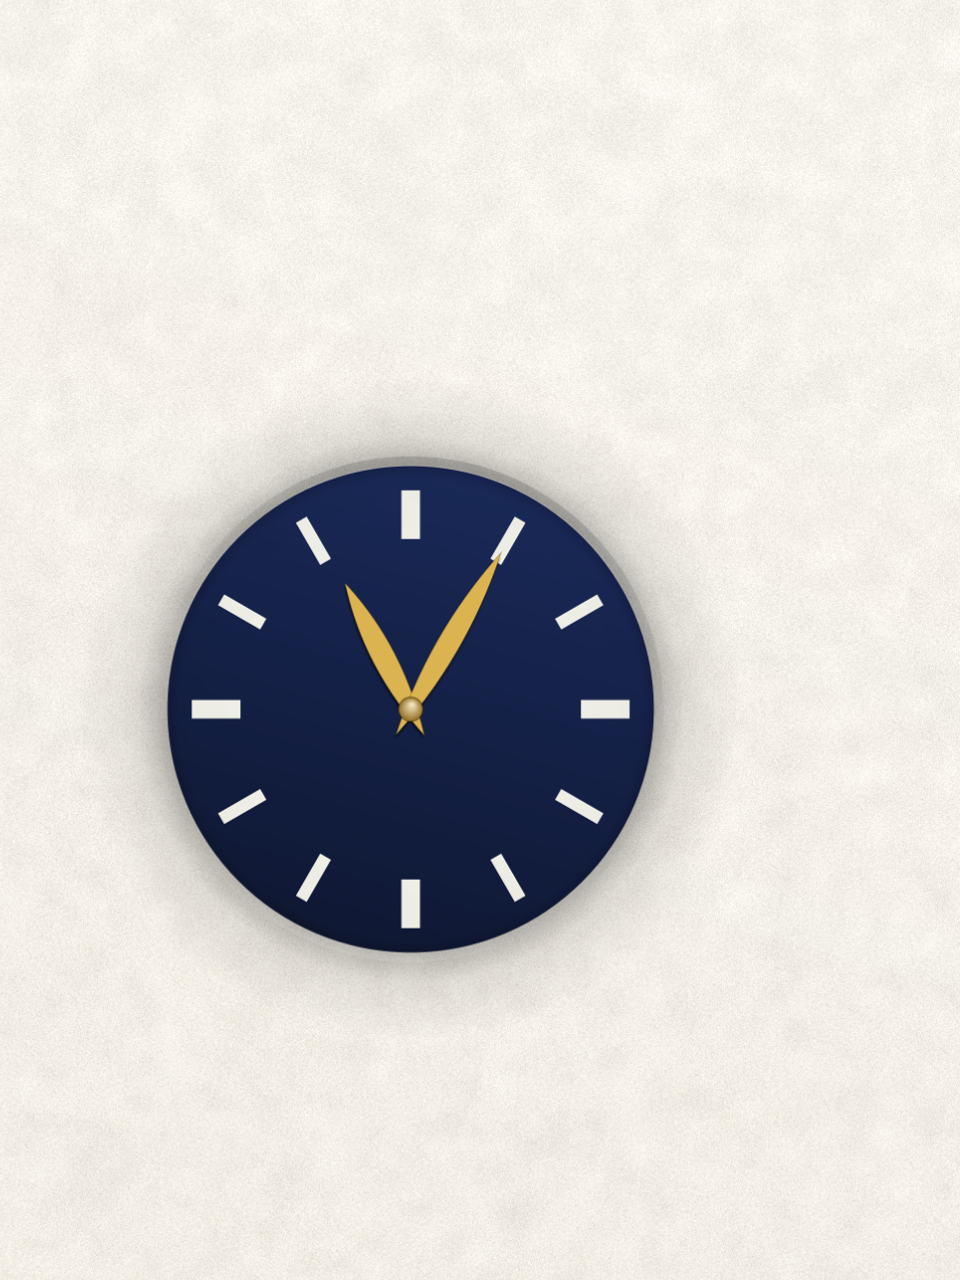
11:05
